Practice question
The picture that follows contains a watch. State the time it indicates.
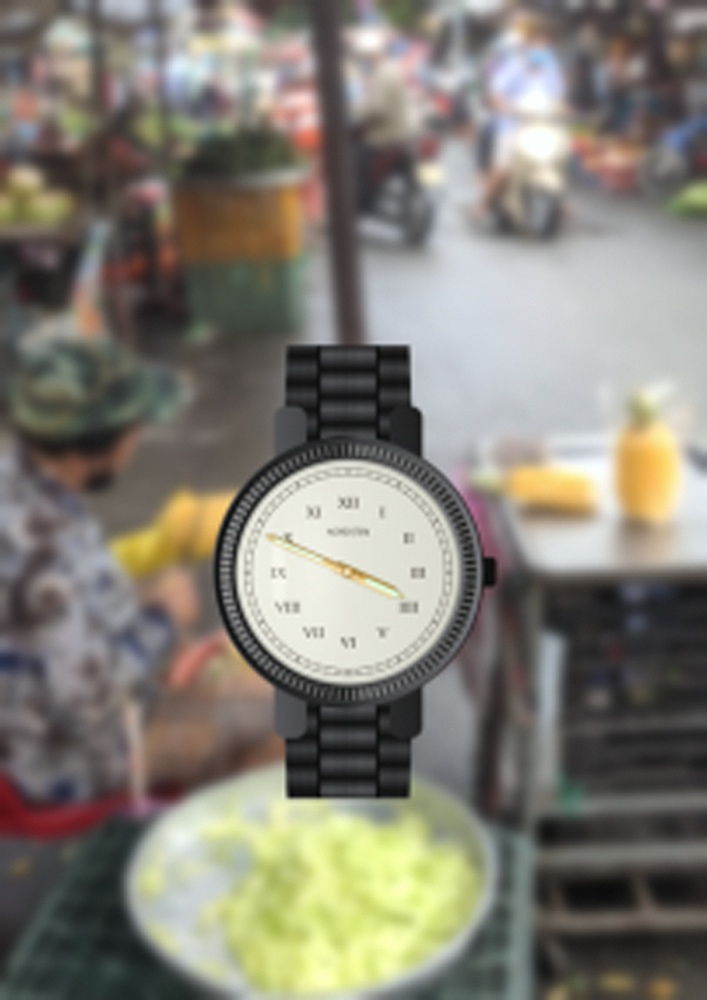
3:49
